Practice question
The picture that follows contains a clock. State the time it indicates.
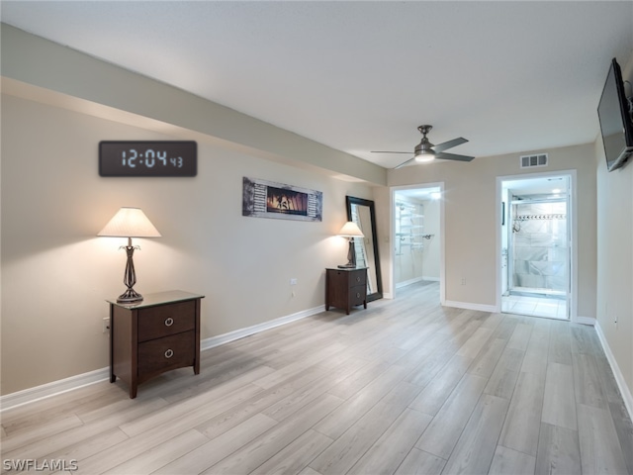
12:04
